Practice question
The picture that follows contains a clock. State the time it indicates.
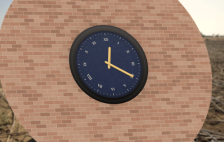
12:20
